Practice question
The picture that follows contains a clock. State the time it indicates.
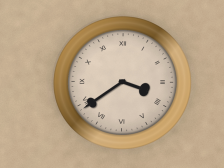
3:39
